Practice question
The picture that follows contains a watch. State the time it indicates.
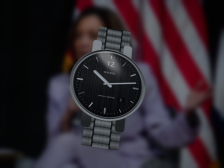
10:13
